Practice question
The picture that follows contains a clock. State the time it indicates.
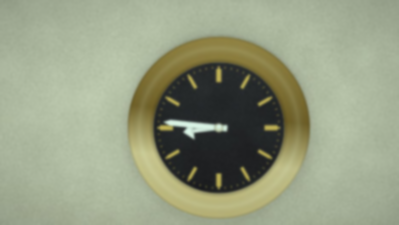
8:46
